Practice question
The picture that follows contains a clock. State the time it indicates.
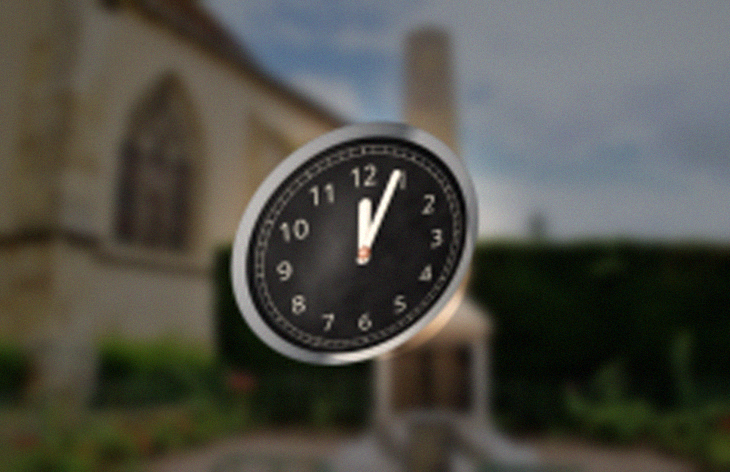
12:04
